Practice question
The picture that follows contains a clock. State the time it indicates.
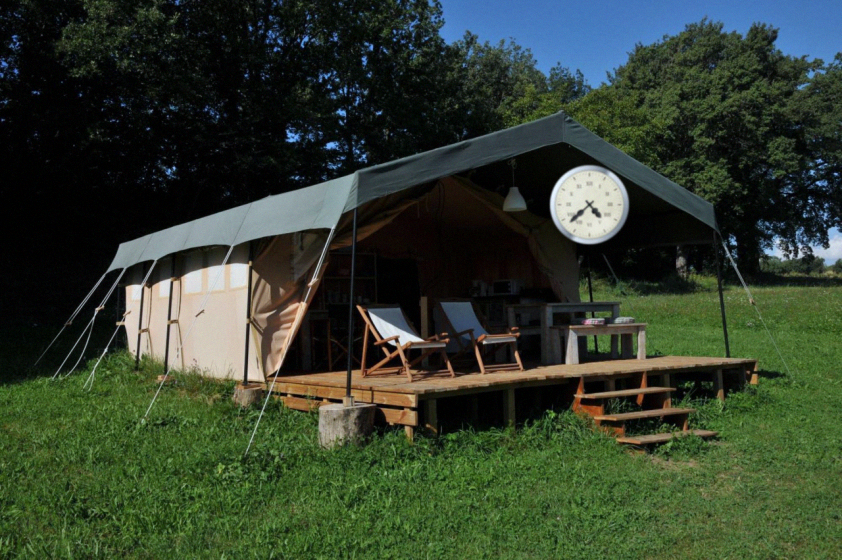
4:38
